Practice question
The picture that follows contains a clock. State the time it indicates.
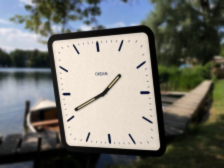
1:41
